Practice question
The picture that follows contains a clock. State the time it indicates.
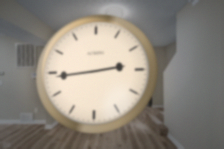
2:44
